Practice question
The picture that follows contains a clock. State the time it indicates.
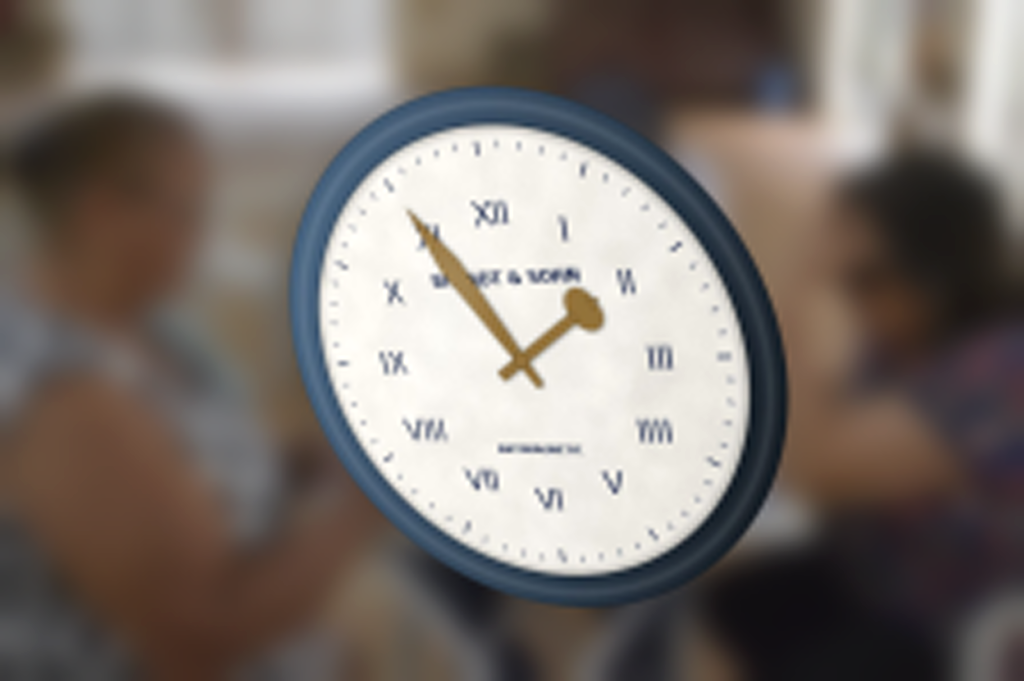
1:55
